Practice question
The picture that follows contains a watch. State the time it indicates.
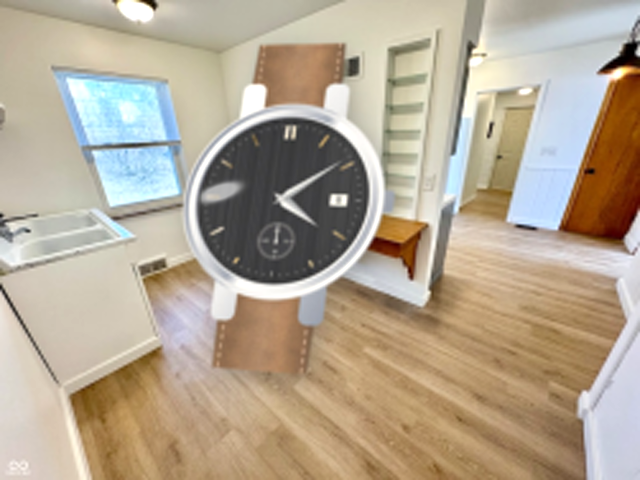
4:09
